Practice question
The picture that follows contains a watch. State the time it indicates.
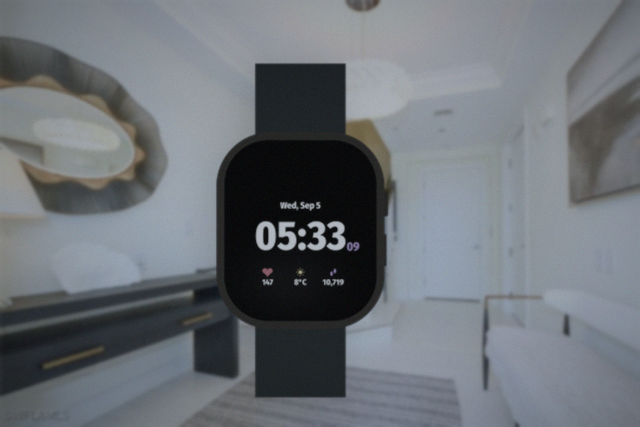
5:33:09
